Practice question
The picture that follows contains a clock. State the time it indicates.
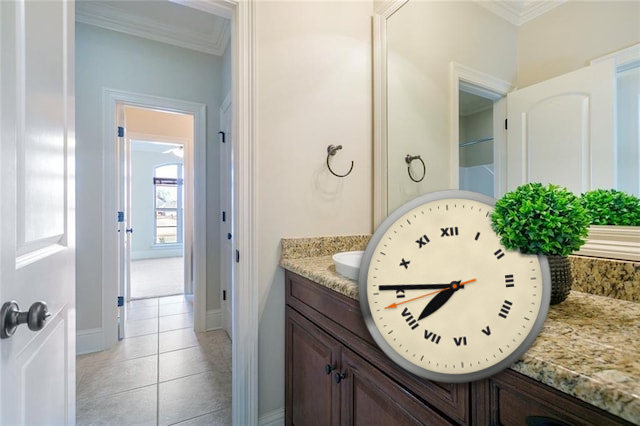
7:45:43
